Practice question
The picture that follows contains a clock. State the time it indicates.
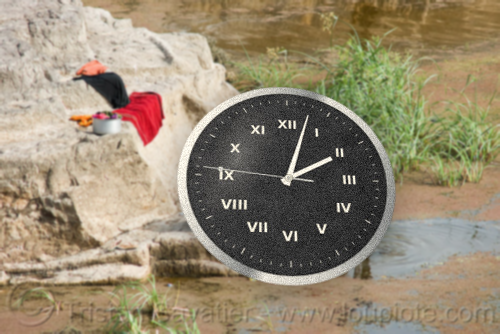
2:02:46
